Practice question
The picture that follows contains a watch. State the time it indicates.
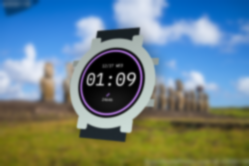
1:09
